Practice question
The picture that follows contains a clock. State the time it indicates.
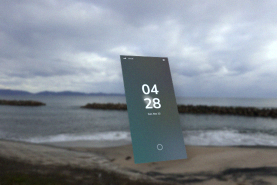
4:28
